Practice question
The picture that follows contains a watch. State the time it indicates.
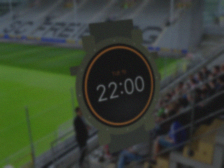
22:00
